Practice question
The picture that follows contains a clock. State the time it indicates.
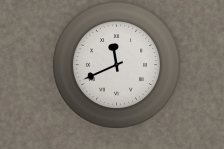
11:41
